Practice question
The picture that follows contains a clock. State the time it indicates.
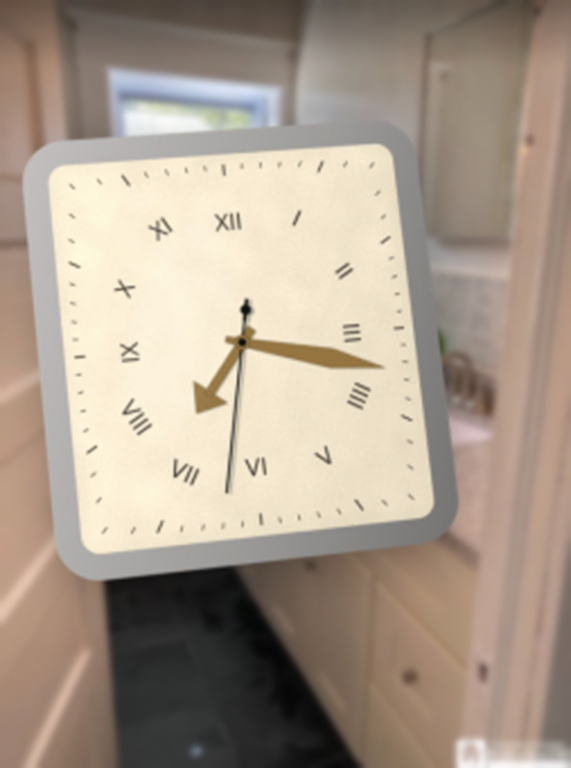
7:17:32
